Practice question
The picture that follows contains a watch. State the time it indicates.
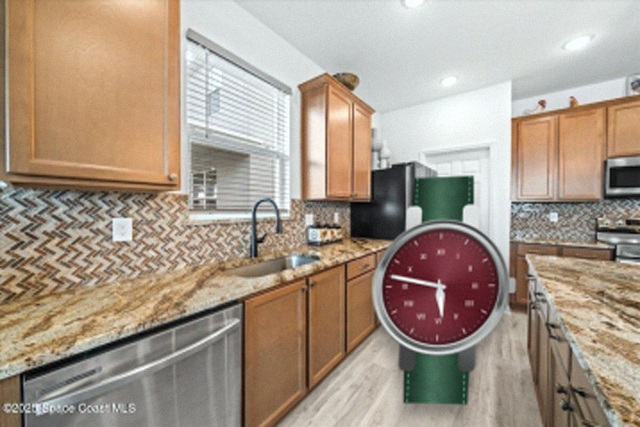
5:47
